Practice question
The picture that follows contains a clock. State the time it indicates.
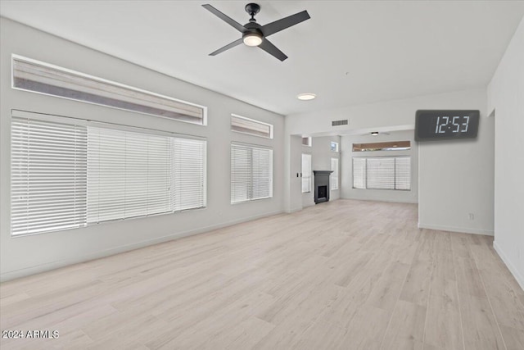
12:53
